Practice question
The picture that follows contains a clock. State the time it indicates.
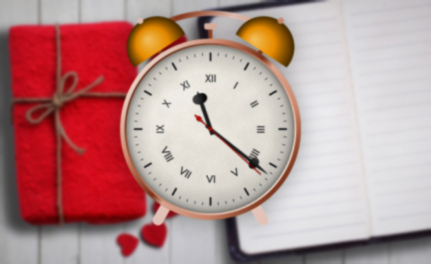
11:21:22
